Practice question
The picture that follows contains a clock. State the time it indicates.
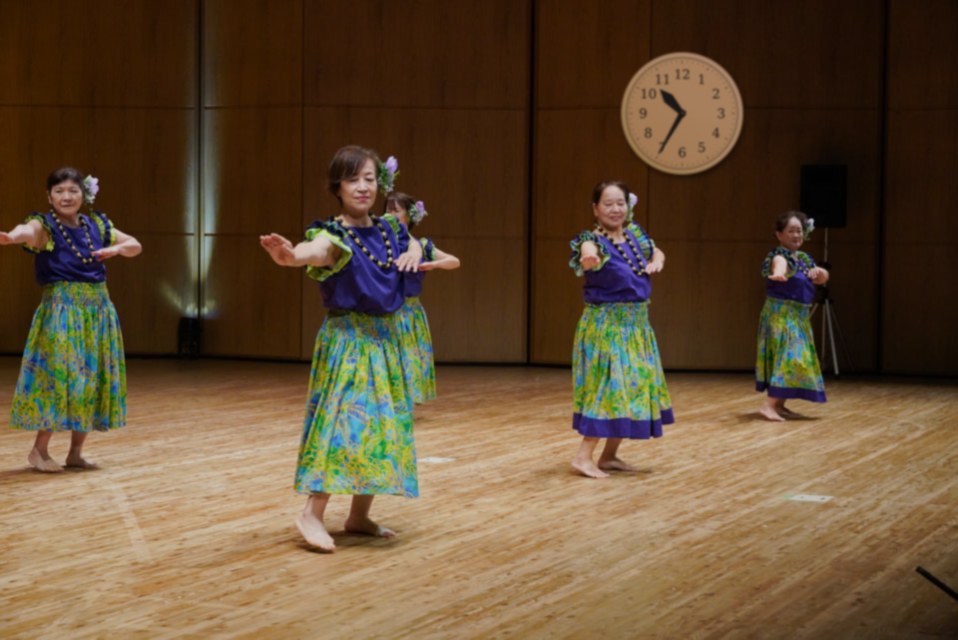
10:35
